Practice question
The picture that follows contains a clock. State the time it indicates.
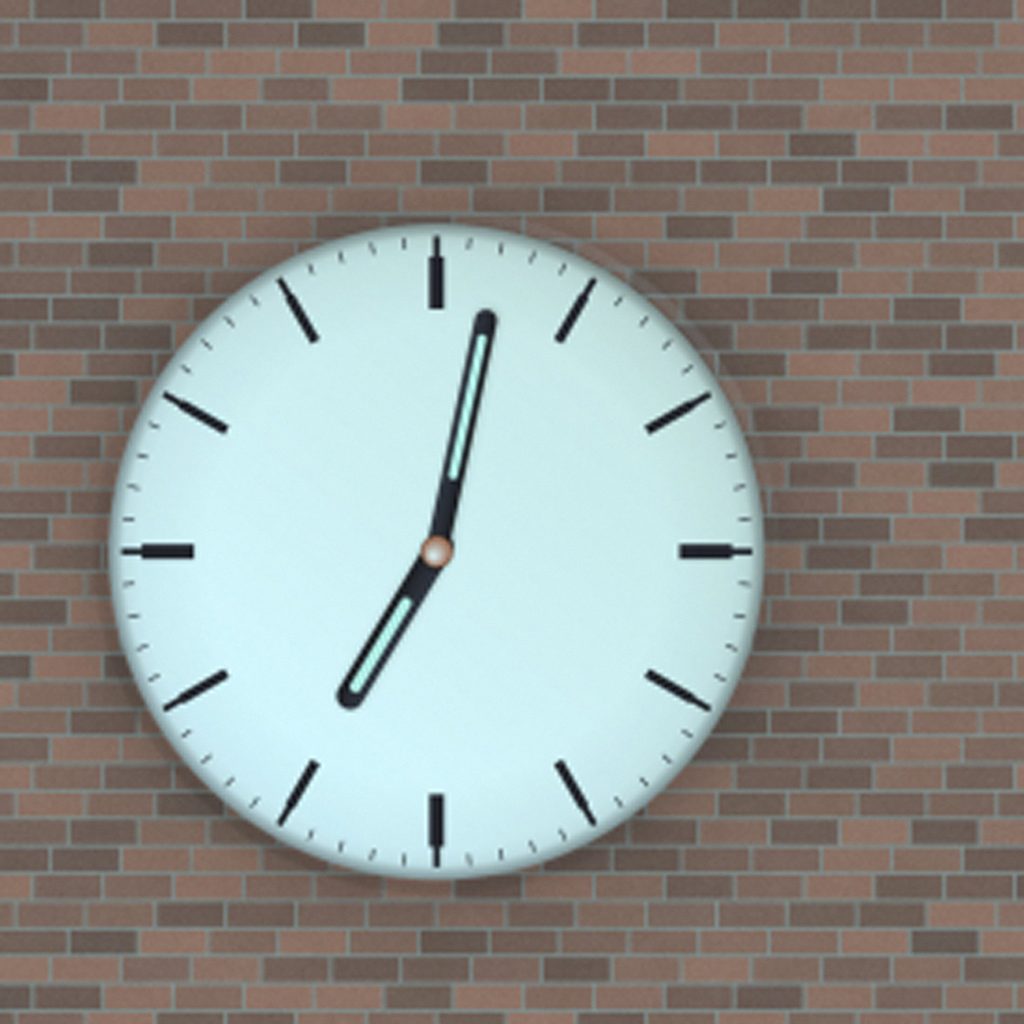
7:02
